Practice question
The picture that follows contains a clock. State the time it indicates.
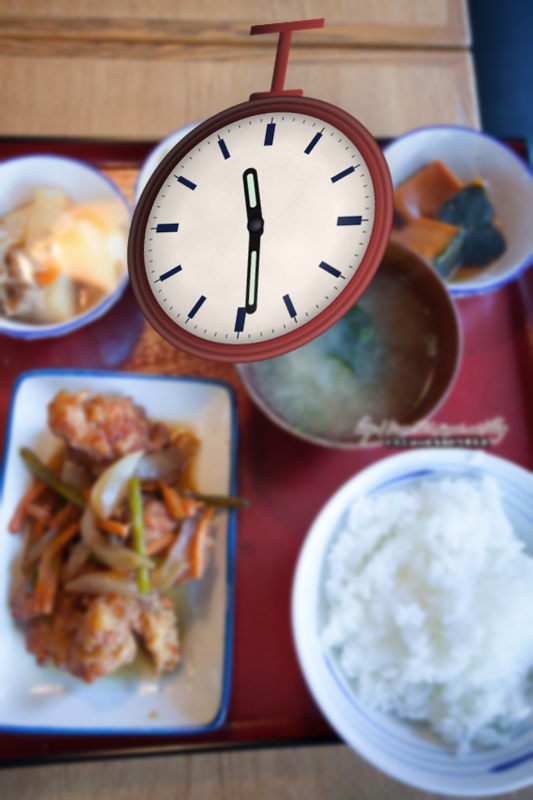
11:29
